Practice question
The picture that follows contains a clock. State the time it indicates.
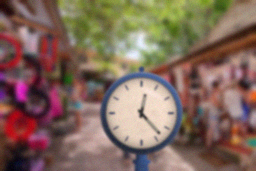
12:23
